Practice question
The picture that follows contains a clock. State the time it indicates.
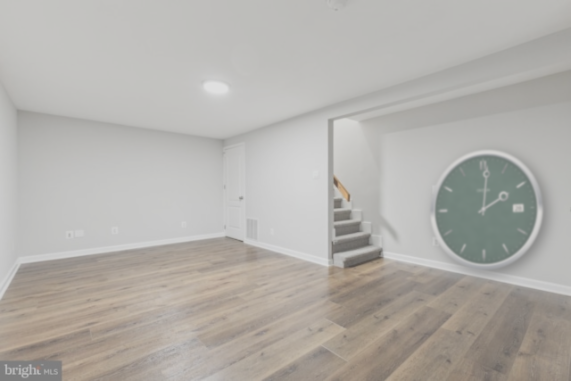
2:01
